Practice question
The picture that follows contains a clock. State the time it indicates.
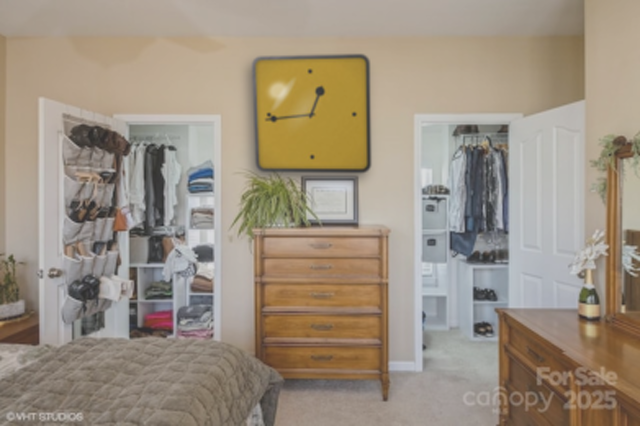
12:44
